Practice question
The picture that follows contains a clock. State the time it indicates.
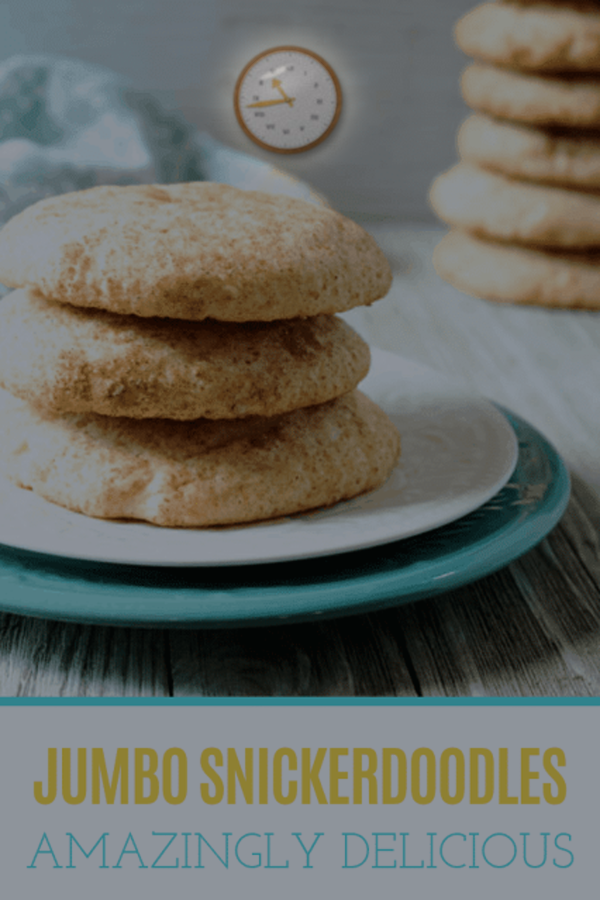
10:43
